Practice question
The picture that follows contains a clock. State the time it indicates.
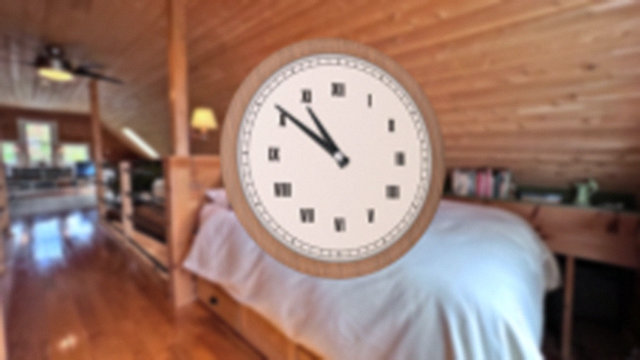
10:51
